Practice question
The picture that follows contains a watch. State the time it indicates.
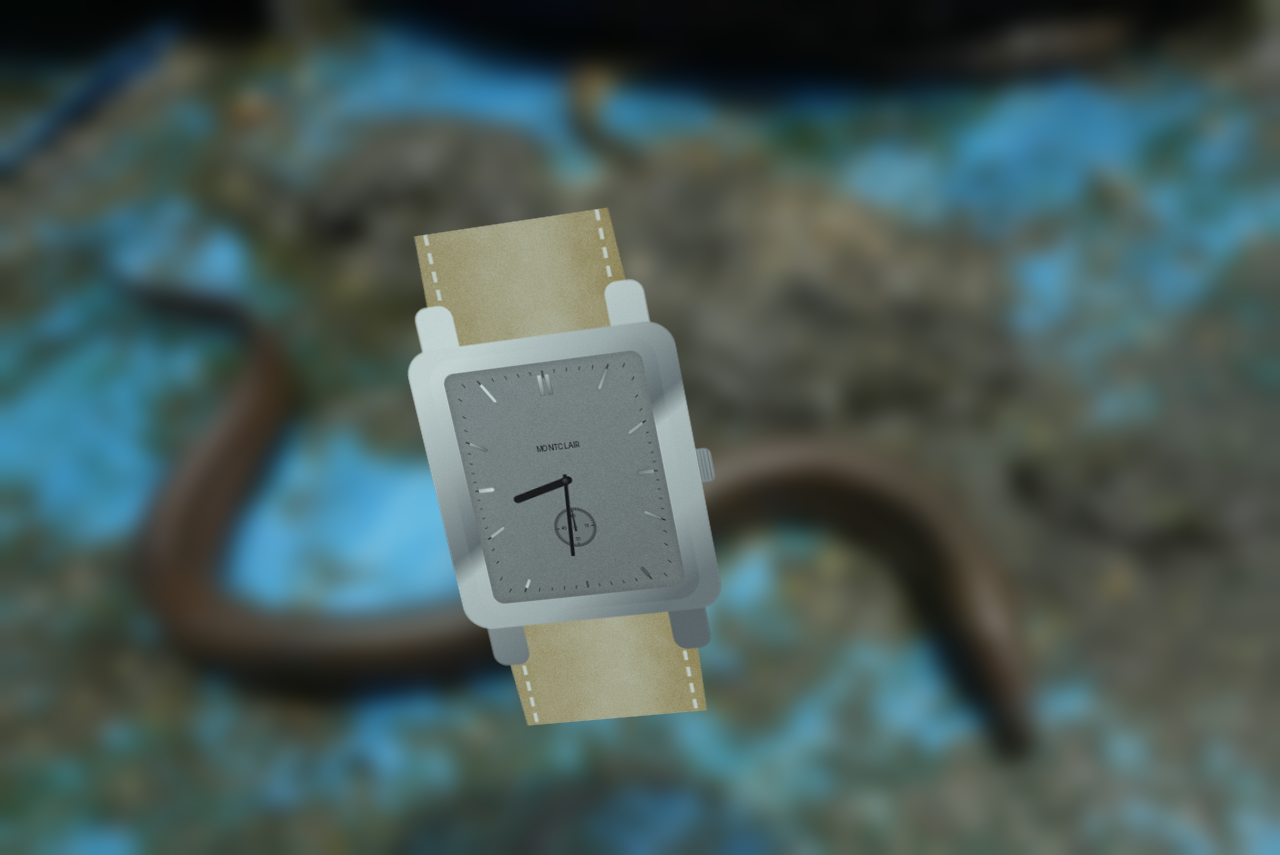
8:31
